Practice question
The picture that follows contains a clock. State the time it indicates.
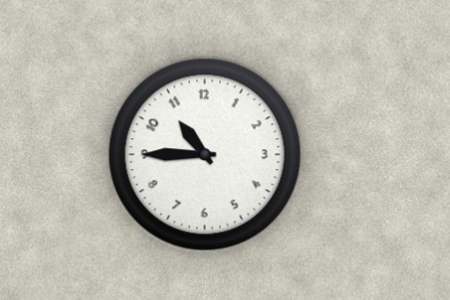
10:45
